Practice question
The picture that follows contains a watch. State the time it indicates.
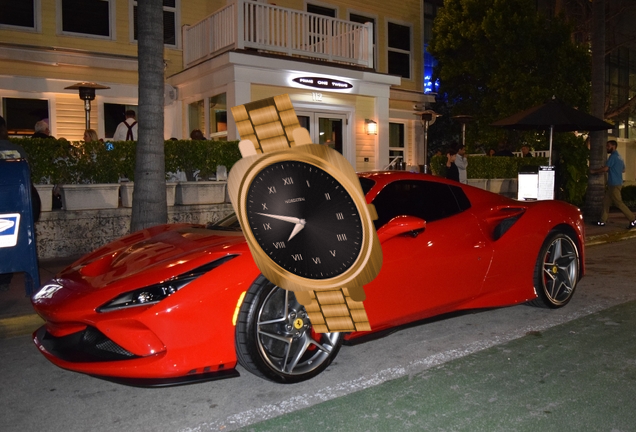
7:48
